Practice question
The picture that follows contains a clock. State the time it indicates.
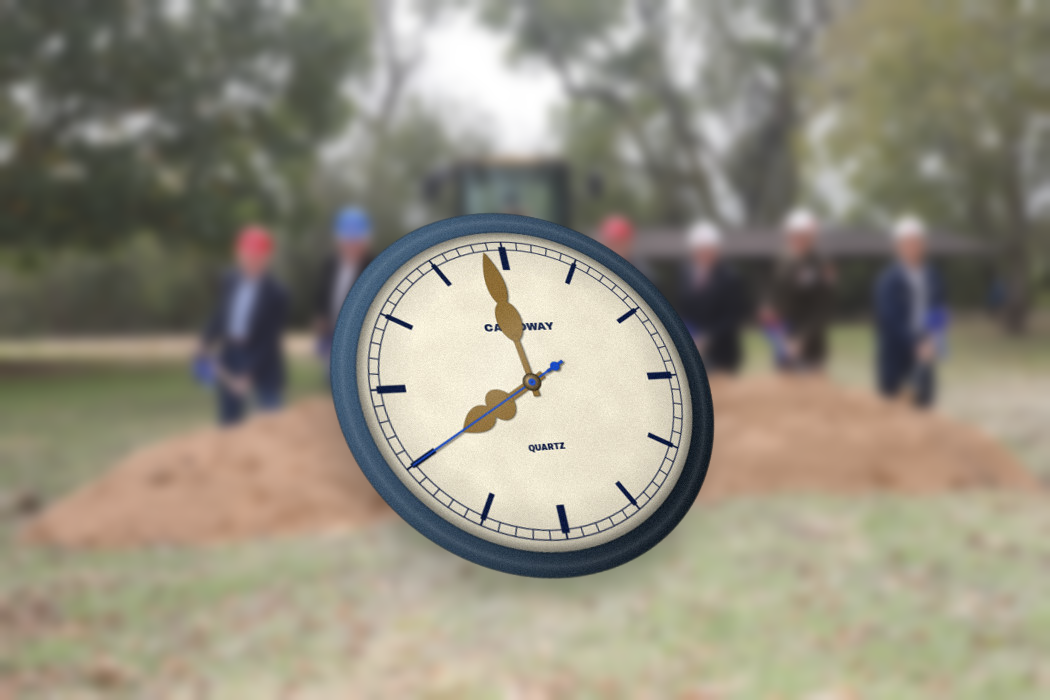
7:58:40
